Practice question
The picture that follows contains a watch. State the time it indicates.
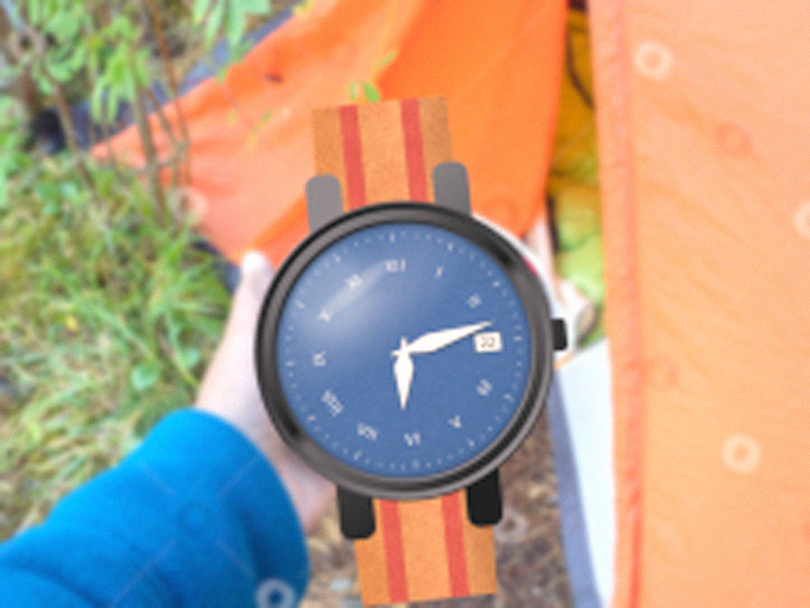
6:13
